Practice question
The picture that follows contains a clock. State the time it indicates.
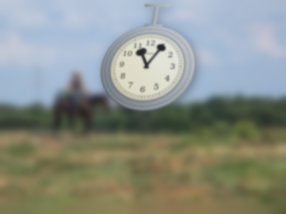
11:05
